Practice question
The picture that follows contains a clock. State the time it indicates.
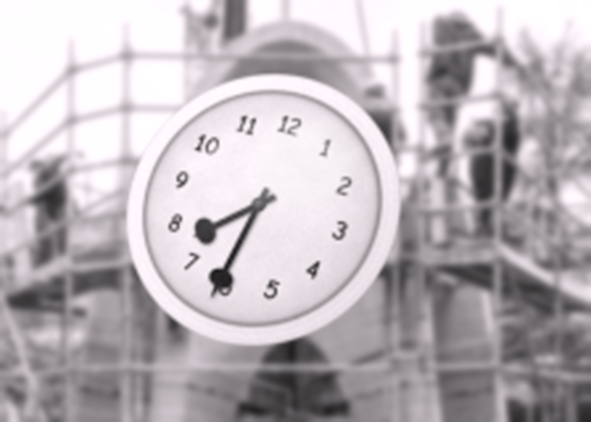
7:31
